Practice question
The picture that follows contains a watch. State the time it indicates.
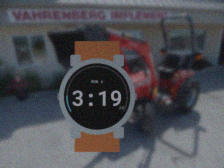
3:19
